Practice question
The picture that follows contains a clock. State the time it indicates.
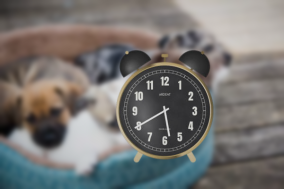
5:40
